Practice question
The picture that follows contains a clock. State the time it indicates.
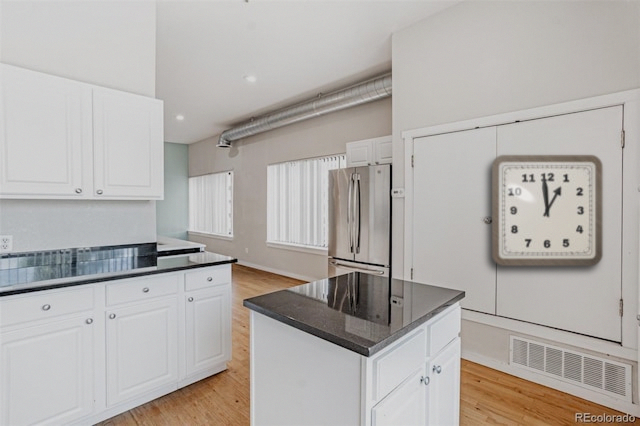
12:59
